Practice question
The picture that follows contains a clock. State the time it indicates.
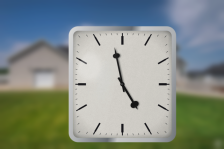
4:58
